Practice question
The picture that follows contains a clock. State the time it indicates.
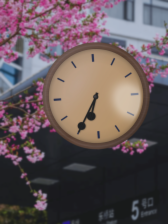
6:35
